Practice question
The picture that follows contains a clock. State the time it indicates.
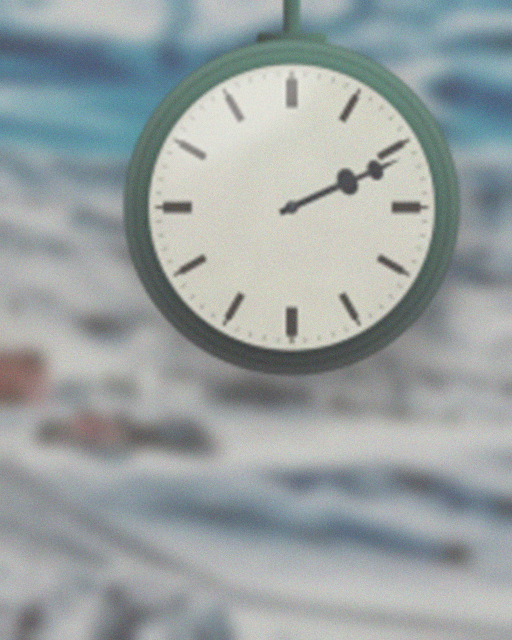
2:11
